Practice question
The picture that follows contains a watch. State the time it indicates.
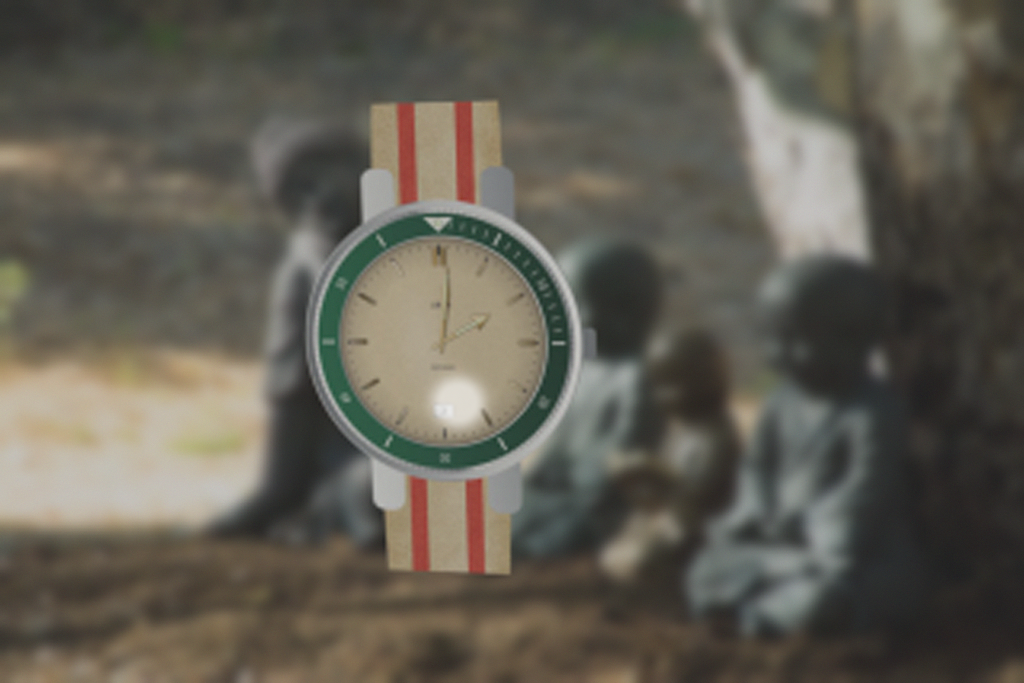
2:01
